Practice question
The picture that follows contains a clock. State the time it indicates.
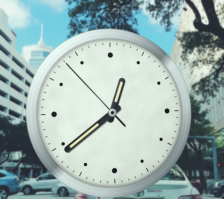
12:38:53
